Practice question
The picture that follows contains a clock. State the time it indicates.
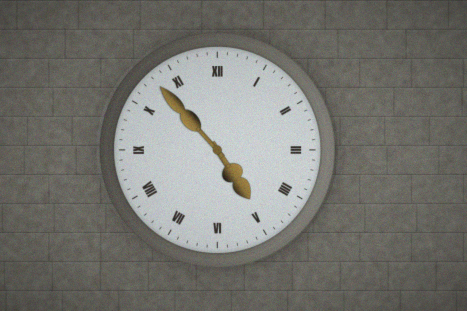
4:53
